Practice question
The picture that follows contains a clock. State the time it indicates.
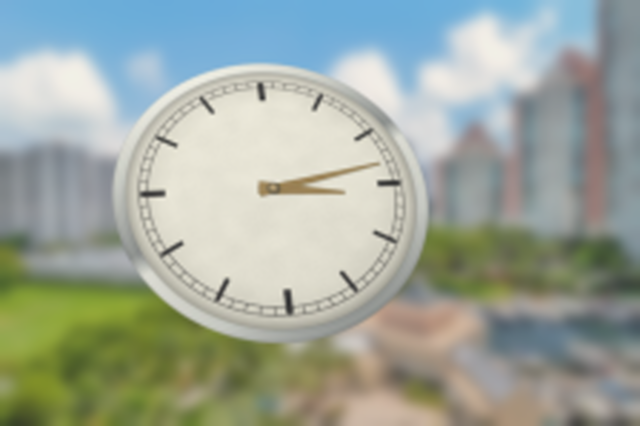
3:13
